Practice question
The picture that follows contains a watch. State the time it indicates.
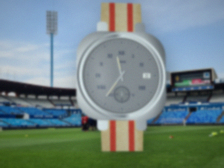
11:36
